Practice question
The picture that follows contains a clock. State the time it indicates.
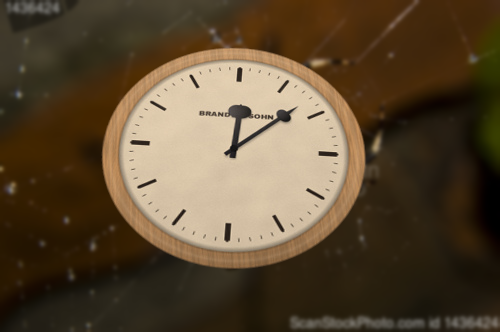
12:08
